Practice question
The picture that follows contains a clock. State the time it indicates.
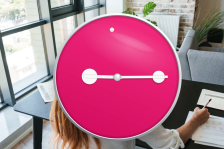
9:16
